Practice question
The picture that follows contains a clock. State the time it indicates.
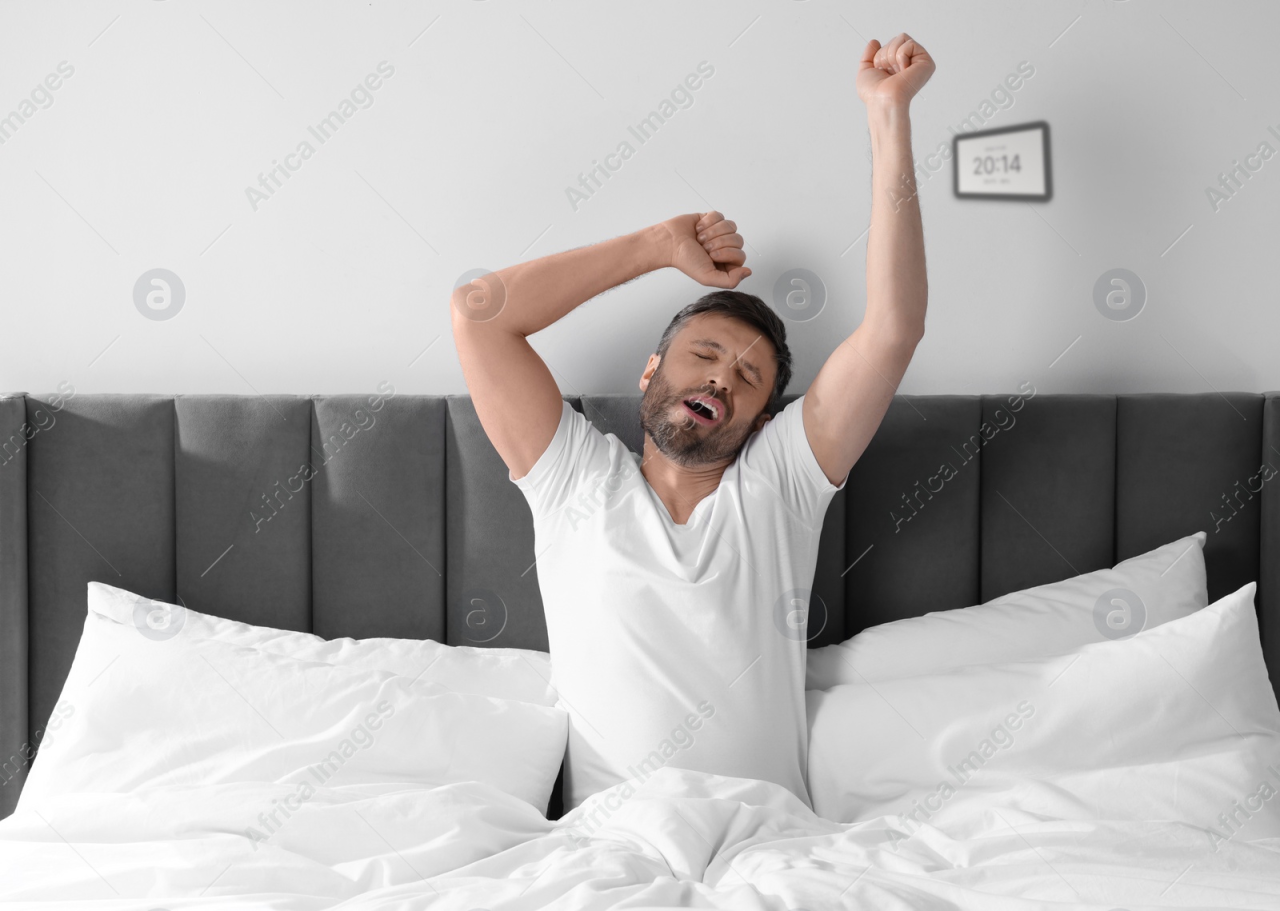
20:14
